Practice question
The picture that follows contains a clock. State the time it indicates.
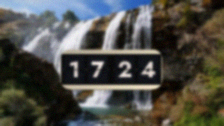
17:24
